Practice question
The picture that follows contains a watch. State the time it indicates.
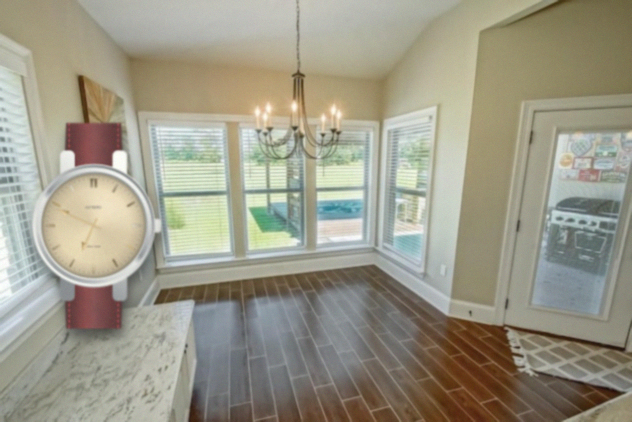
6:49
